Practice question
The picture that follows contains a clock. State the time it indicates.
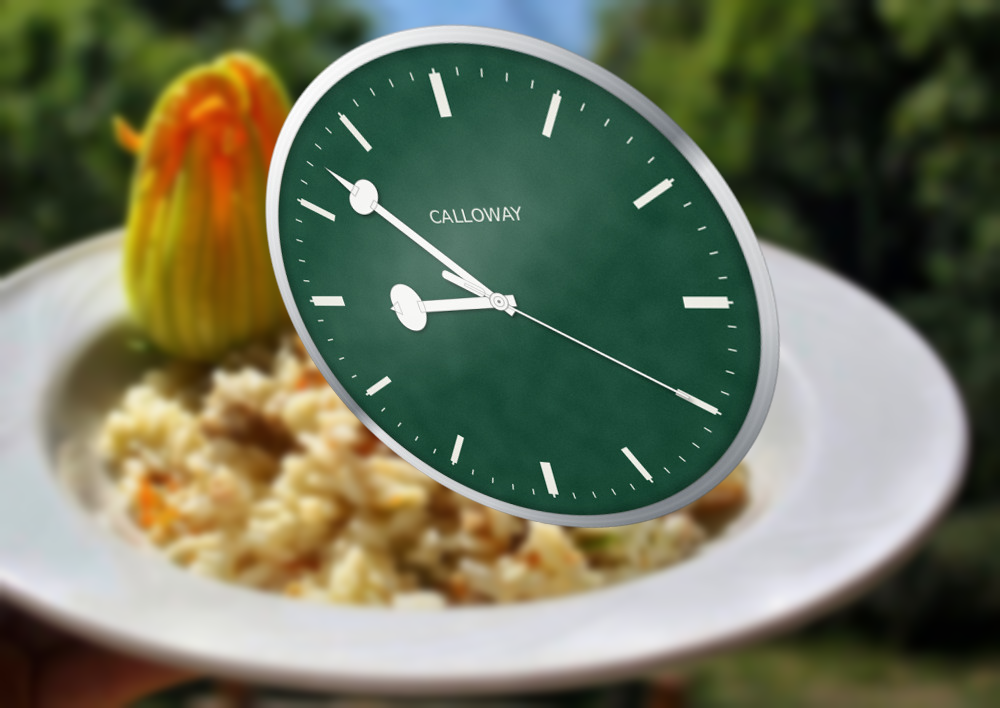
8:52:20
